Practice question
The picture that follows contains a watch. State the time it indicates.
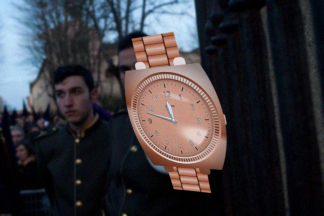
11:48
